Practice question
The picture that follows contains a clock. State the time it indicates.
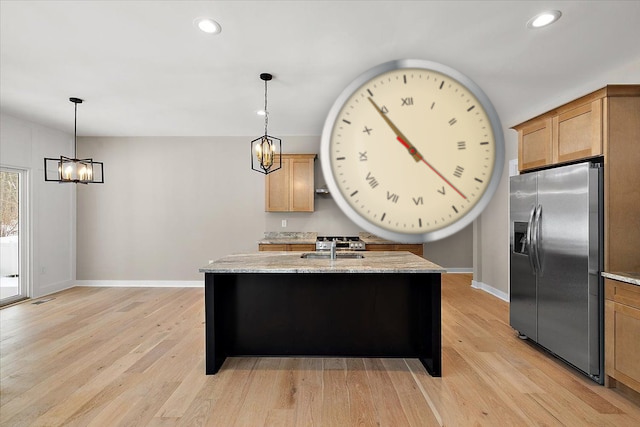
10:54:23
